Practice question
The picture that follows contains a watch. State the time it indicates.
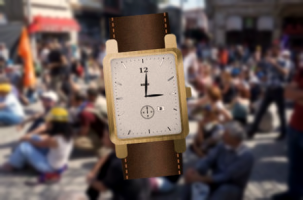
3:01
